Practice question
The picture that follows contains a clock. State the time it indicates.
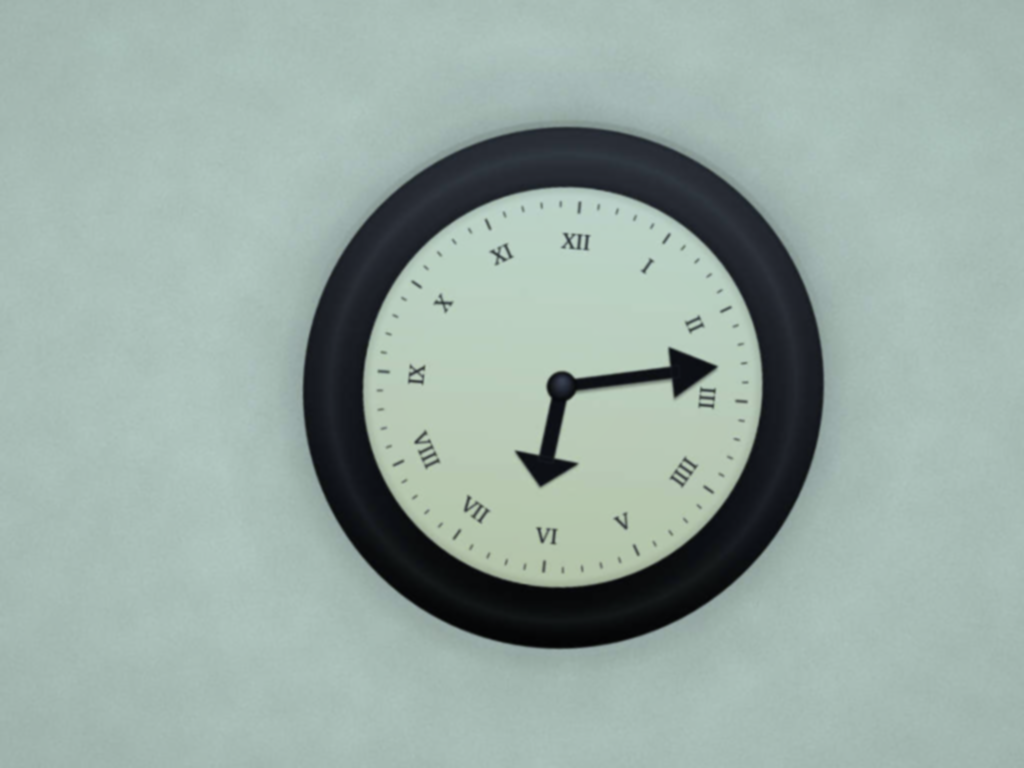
6:13
